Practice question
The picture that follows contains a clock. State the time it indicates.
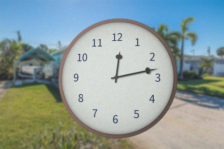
12:13
